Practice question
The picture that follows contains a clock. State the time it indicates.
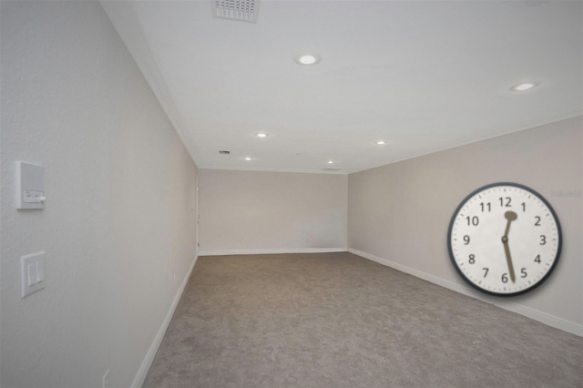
12:28
